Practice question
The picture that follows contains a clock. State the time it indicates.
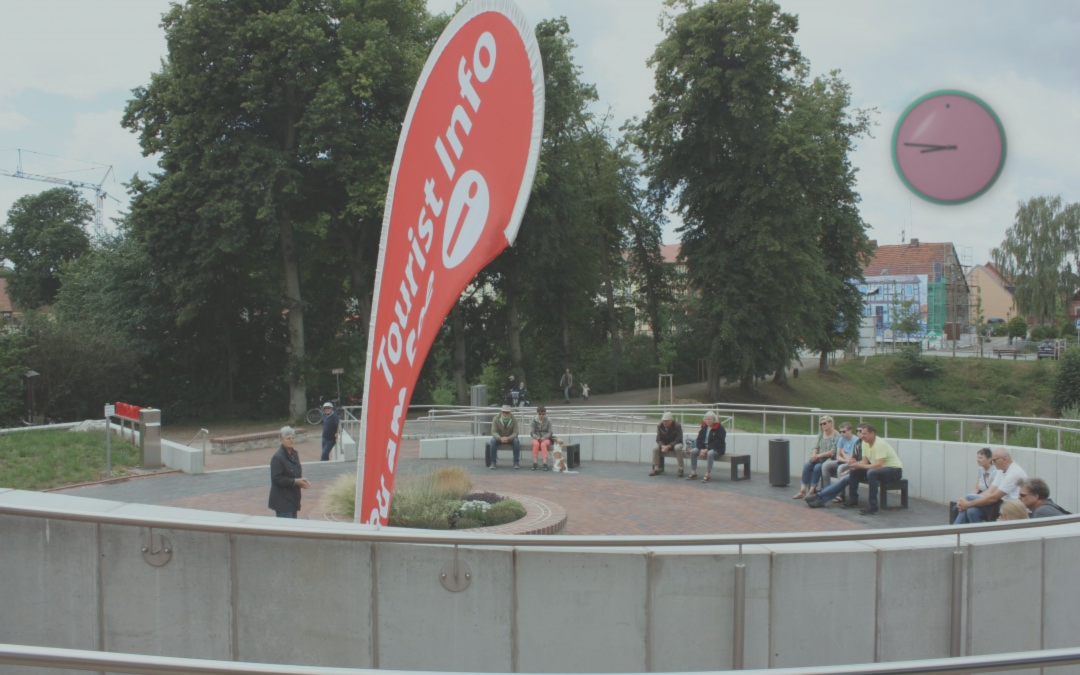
8:46
